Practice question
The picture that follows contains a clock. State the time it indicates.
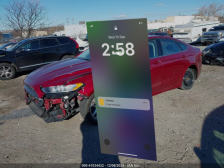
2:58
